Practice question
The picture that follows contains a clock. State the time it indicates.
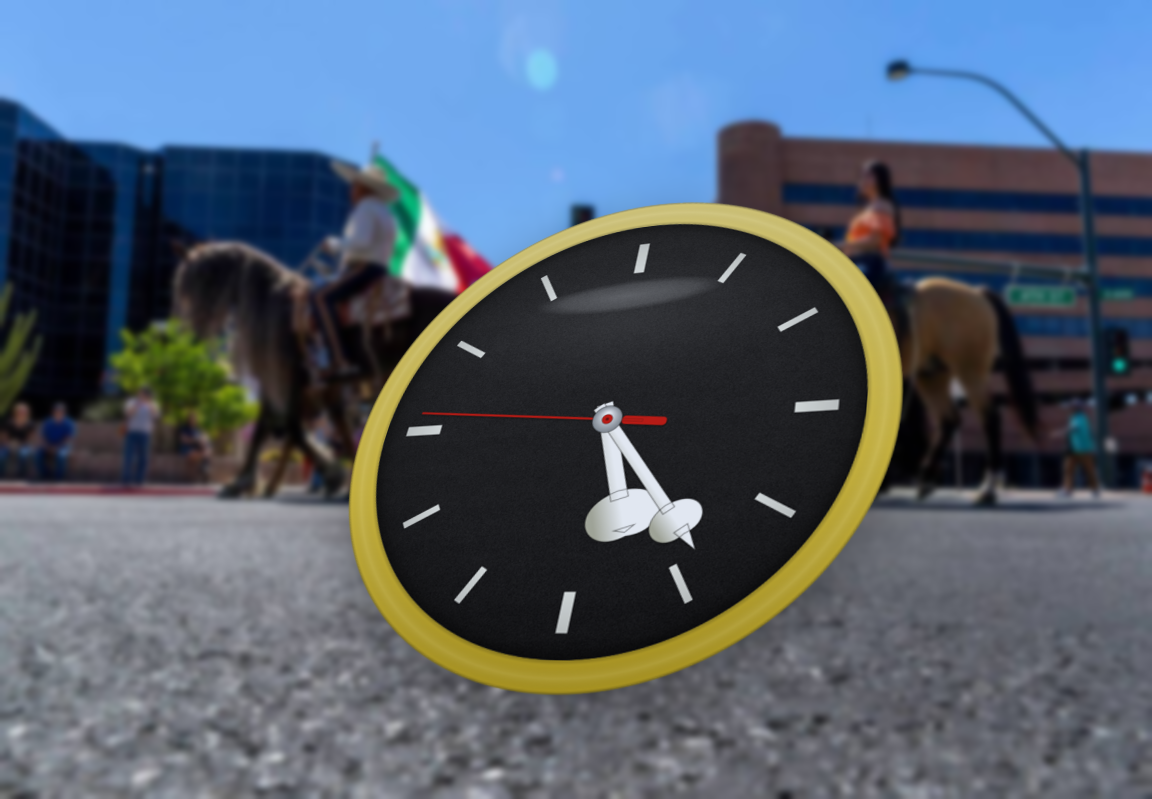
5:23:46
